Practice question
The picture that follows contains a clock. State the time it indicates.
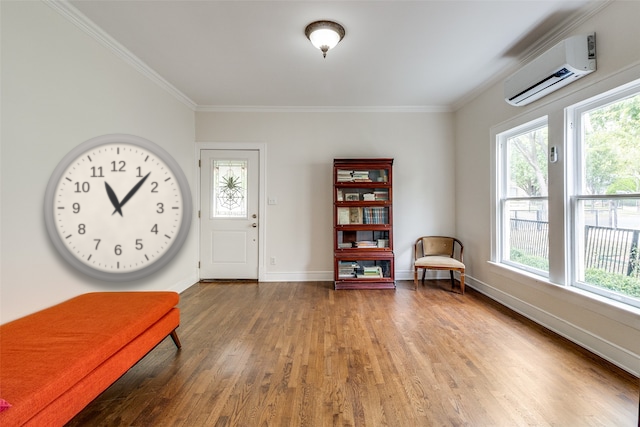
11:07
